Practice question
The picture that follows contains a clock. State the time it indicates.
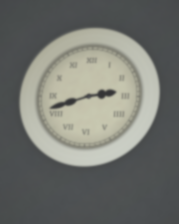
2:42
